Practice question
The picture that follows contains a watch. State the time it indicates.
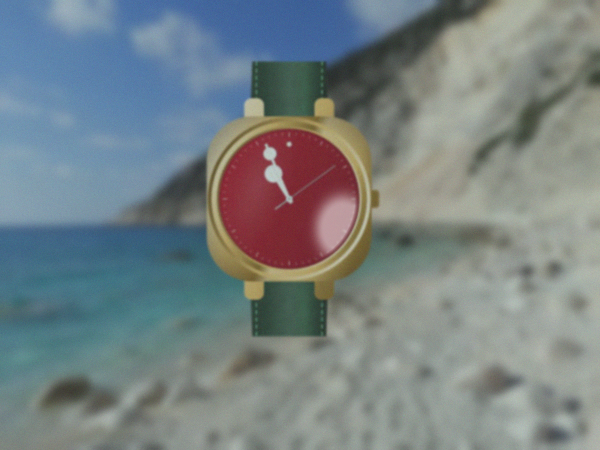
10:56:09
